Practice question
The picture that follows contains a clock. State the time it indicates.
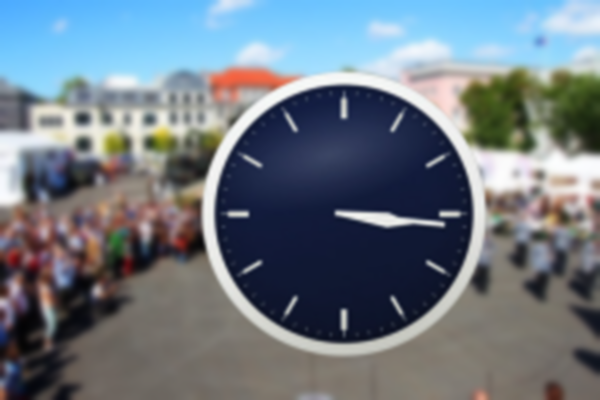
3:16
